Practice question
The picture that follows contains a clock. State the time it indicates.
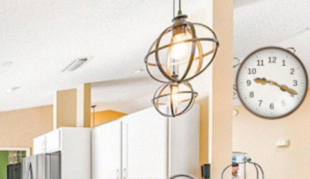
9:19
